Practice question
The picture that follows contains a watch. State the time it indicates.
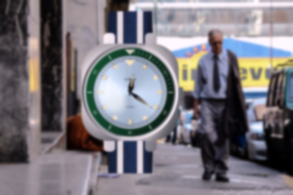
12:21
